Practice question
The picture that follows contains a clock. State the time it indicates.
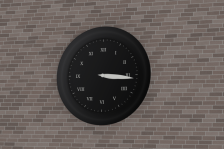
3:16
